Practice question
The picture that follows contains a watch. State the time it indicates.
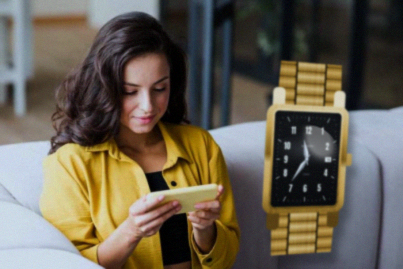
11:36
